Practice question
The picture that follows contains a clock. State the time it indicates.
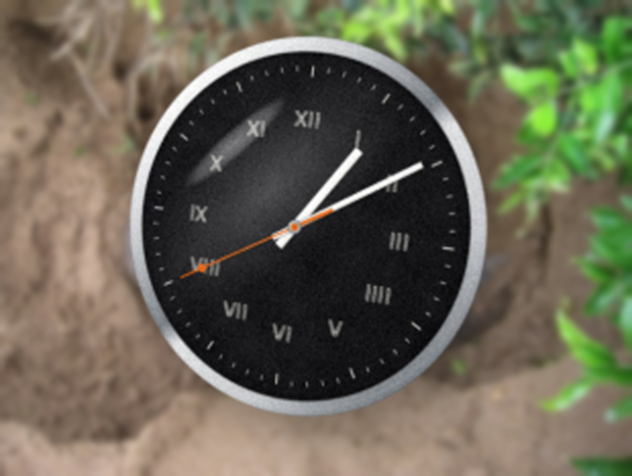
1:09:40
